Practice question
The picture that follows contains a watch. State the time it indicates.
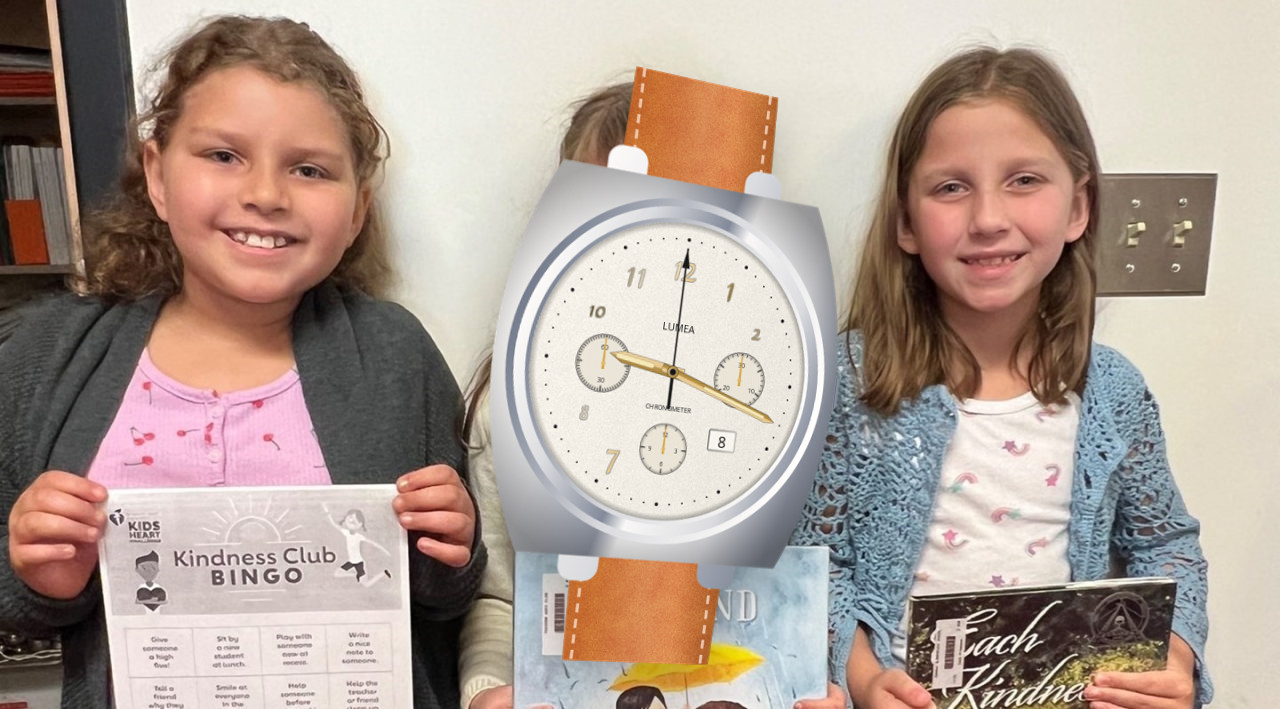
9:18
